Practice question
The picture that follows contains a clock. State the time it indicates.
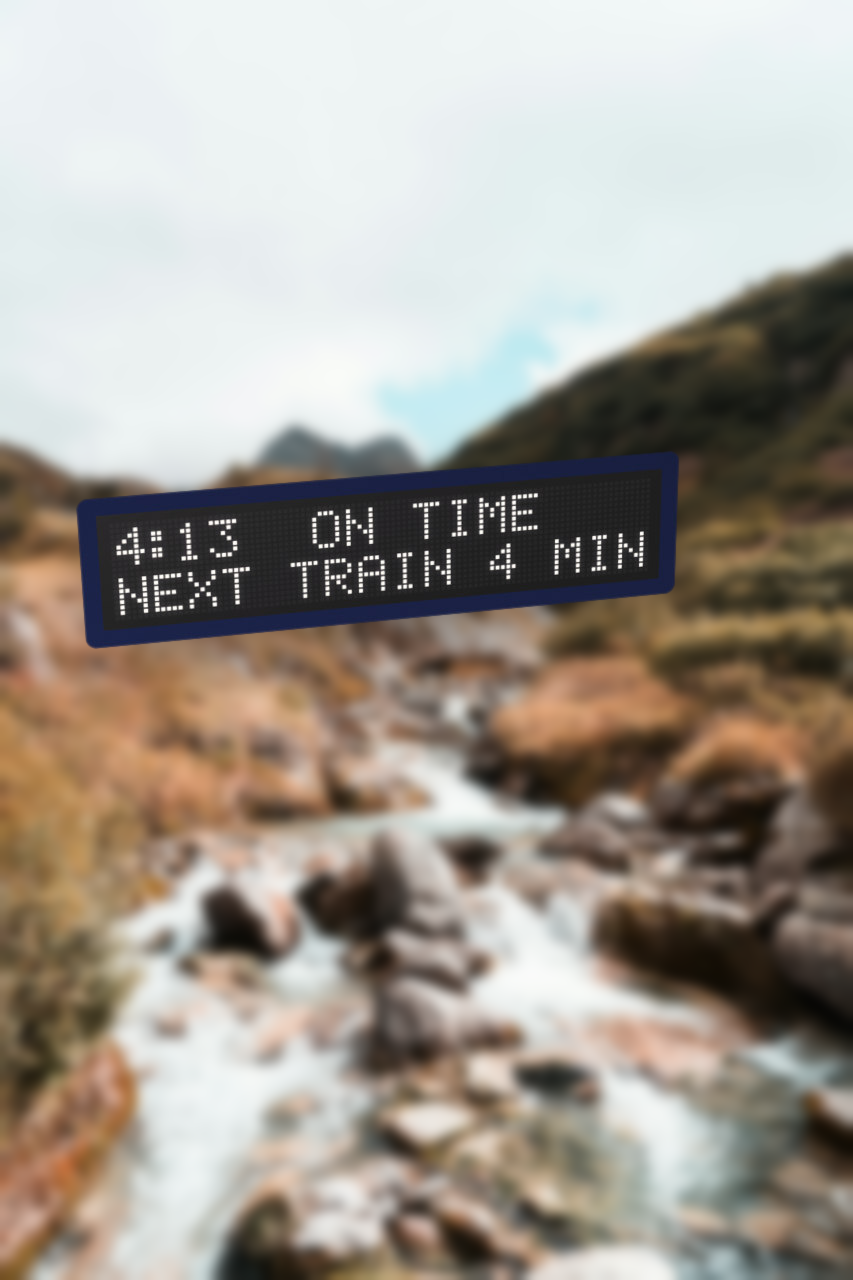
4:13
